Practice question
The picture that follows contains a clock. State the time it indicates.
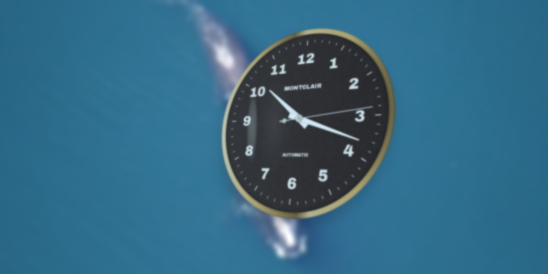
10:18:14
